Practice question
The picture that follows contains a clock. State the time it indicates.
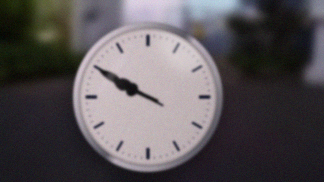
9:49:50
